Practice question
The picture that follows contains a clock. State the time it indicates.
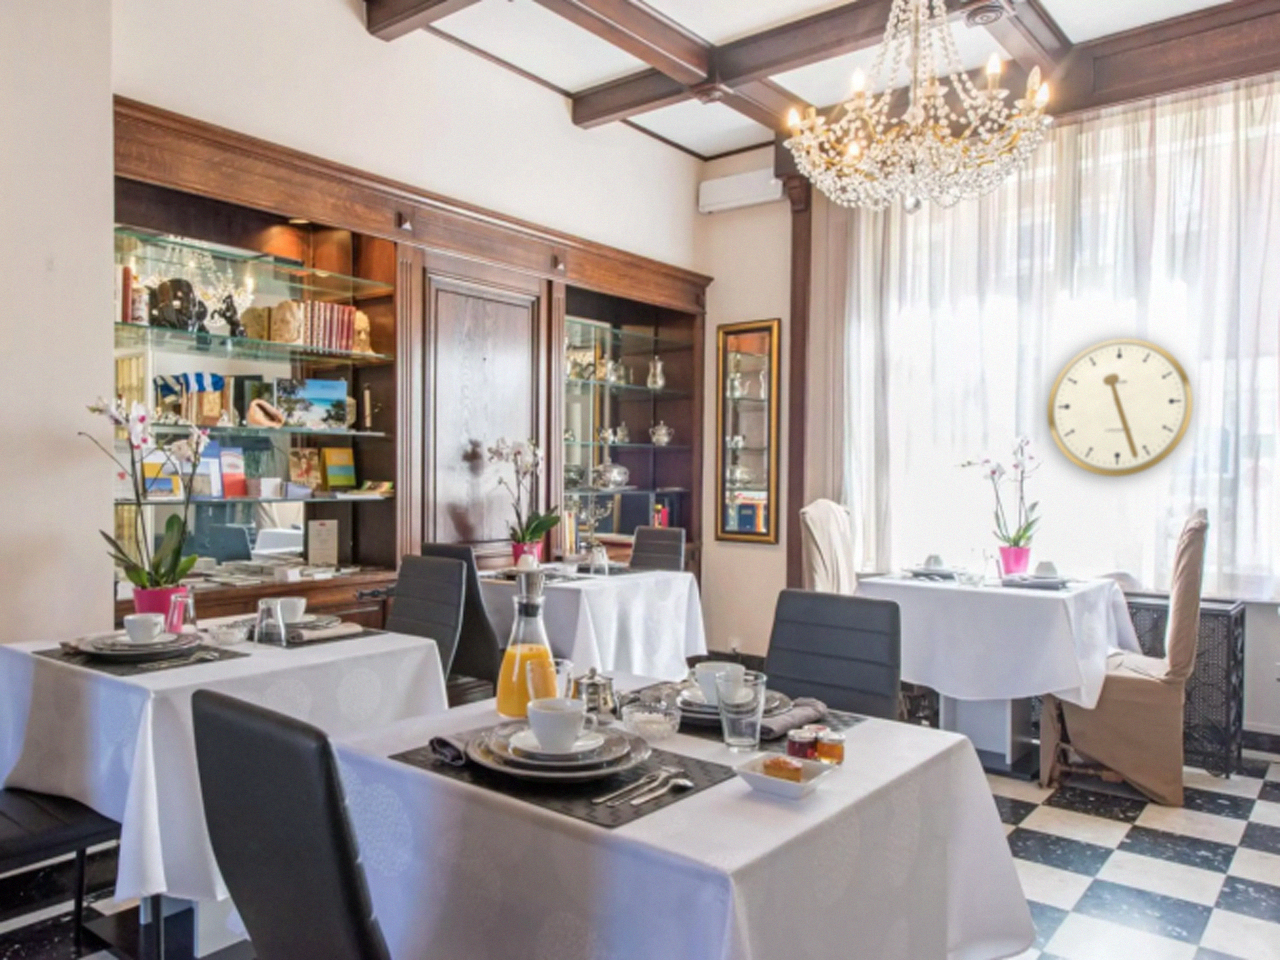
11:27
